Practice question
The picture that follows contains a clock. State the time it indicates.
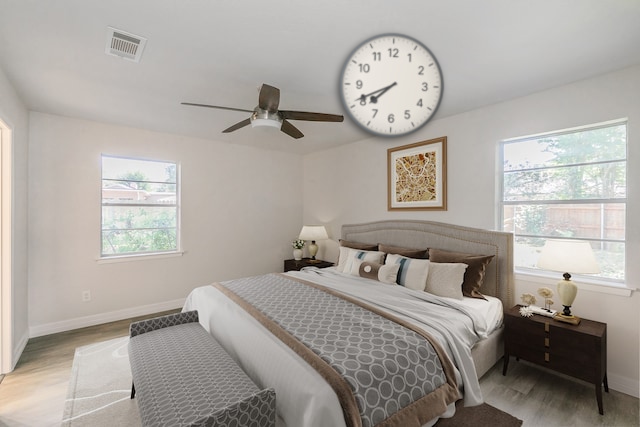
7:41
